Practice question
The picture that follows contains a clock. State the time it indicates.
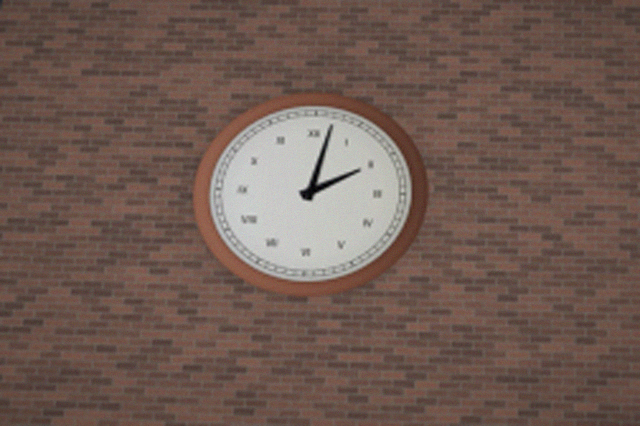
2:02
